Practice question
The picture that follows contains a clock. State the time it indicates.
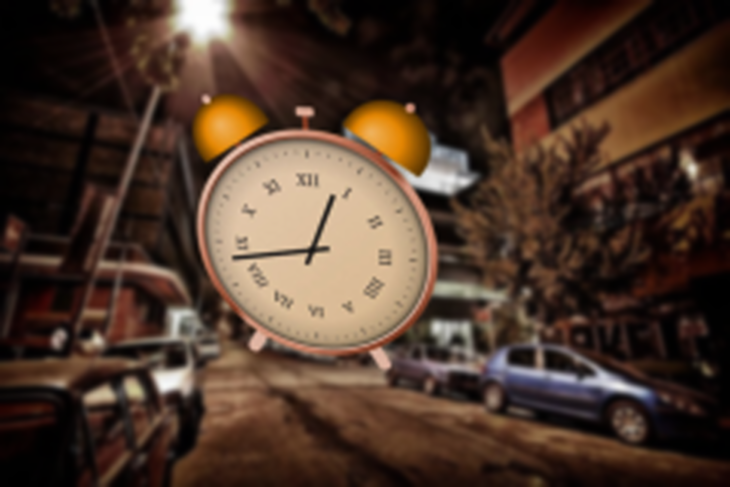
12:43
